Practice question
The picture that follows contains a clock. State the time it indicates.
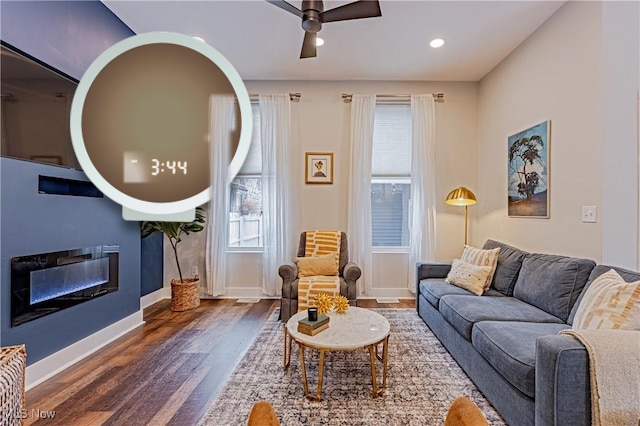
3:44
